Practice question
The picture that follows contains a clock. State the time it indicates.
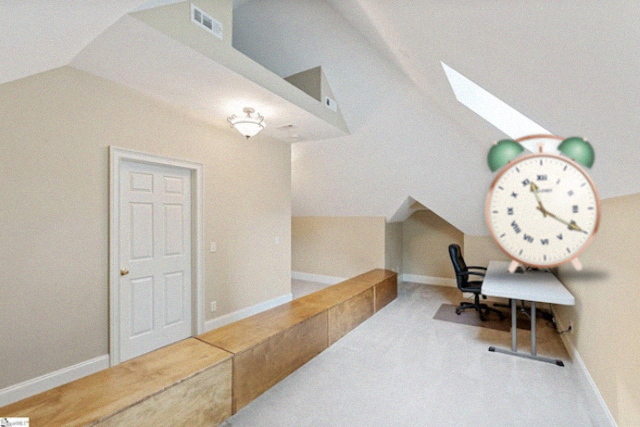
11:20
